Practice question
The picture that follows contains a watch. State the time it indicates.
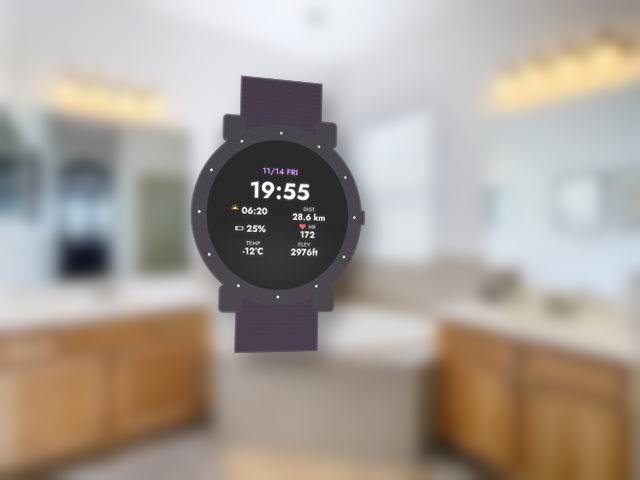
19:55
